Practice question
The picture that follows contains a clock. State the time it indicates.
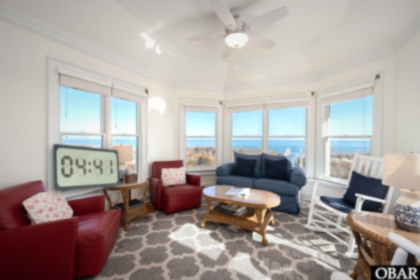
4:41
